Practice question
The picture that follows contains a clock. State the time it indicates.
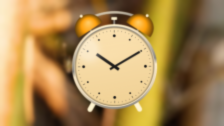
10:10
